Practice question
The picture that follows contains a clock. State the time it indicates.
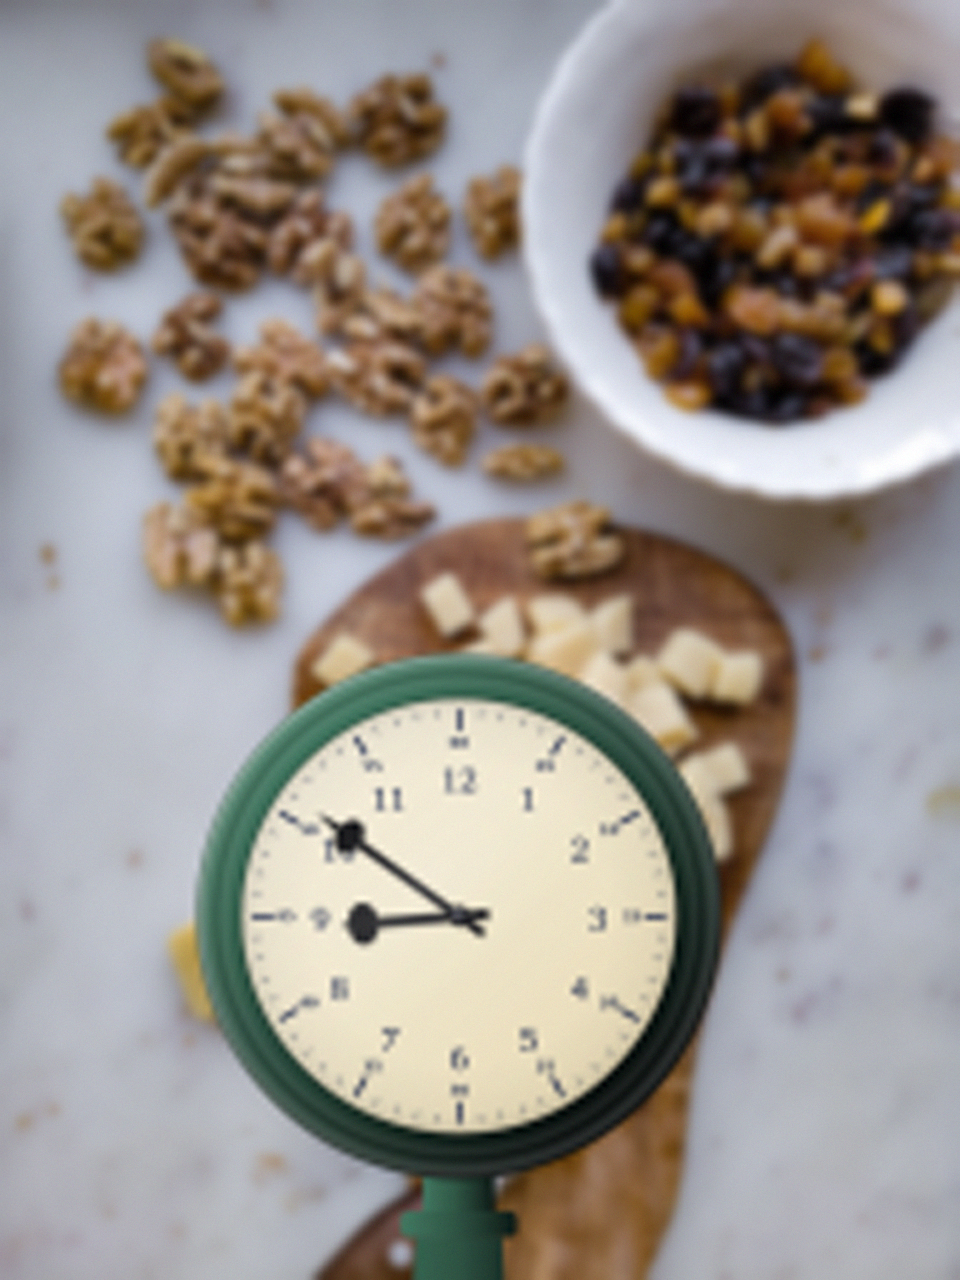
8:51
